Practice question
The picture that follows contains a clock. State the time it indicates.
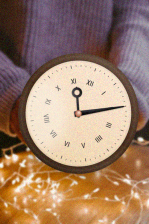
11:10
